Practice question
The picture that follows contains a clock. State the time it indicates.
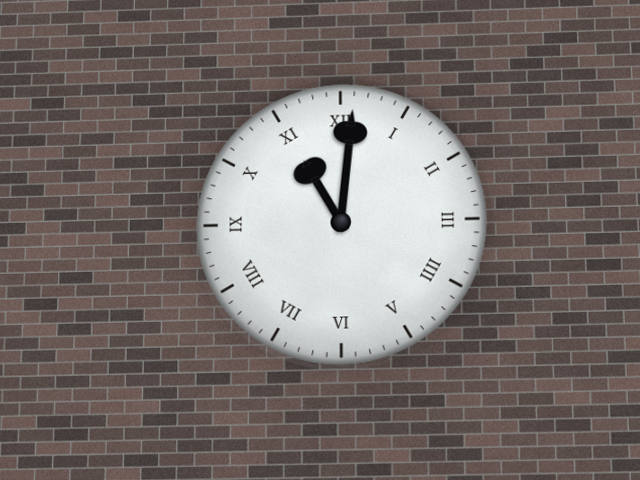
11:01
